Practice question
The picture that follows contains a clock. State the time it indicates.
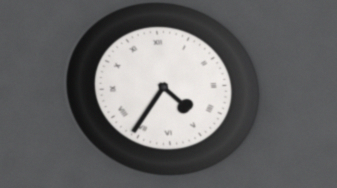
4:36
